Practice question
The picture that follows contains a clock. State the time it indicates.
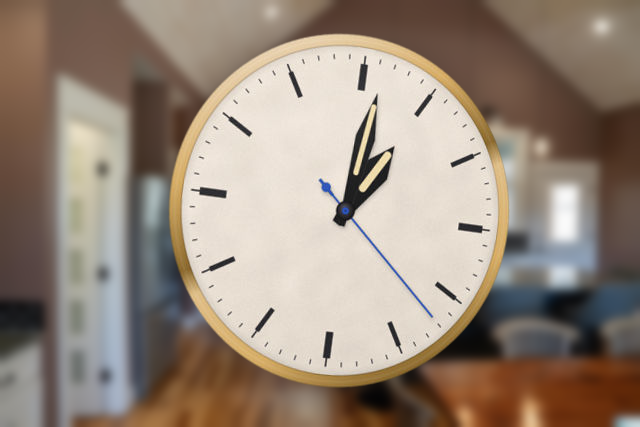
1:01:22
